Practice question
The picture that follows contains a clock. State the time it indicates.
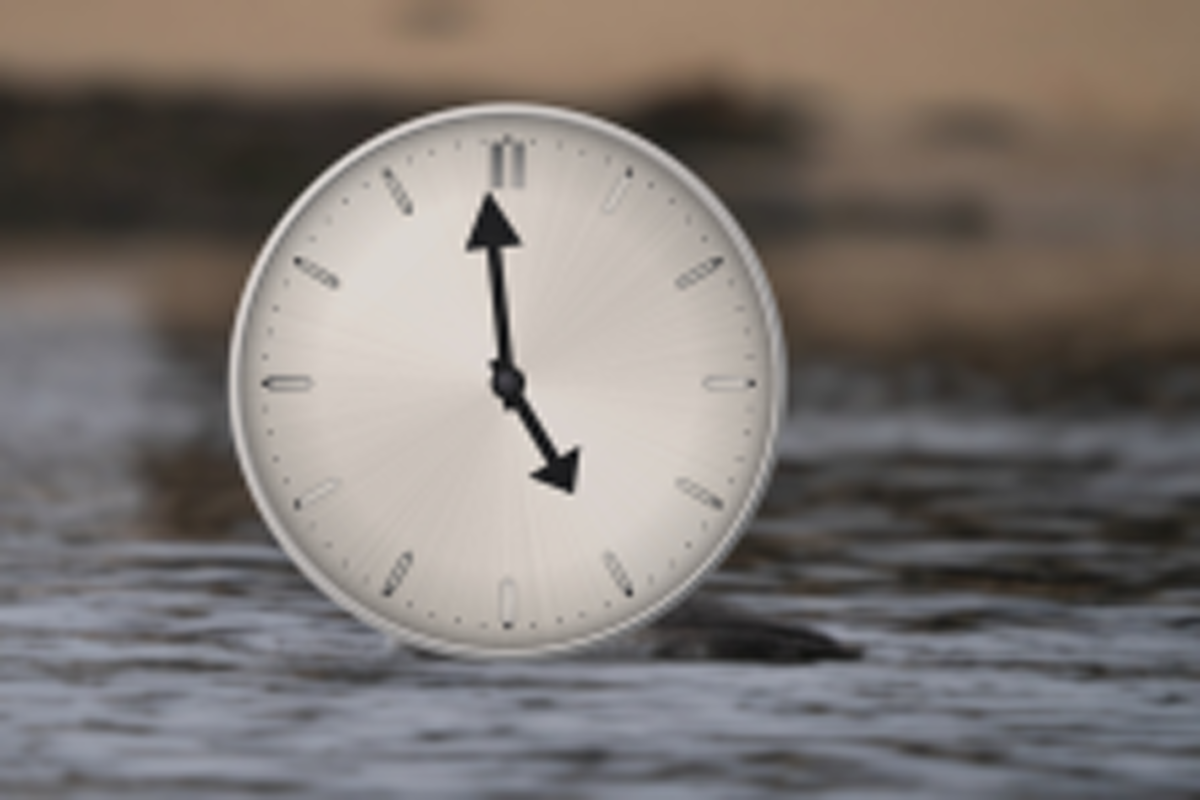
4:59
